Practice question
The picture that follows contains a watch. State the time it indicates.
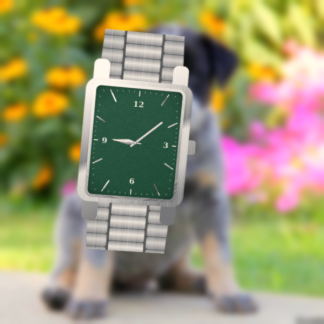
9:08
